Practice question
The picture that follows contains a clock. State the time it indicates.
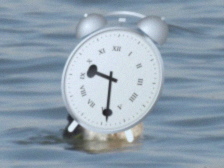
9:29
